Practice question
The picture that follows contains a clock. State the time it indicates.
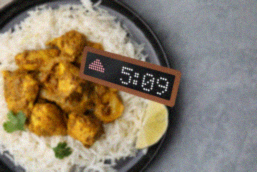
5:09
